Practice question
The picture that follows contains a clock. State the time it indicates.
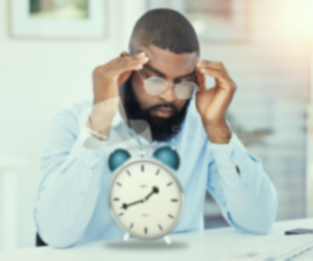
1:42
